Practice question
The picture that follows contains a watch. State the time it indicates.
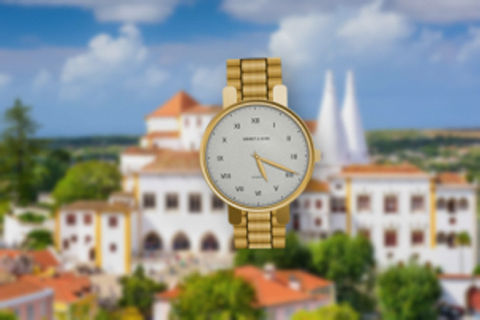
5:19
